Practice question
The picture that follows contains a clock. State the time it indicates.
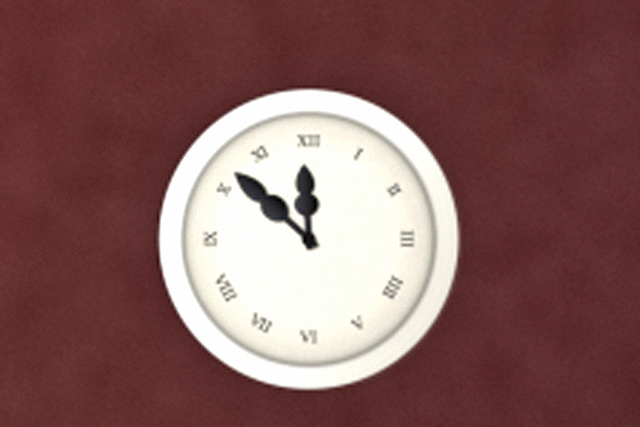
11:52
